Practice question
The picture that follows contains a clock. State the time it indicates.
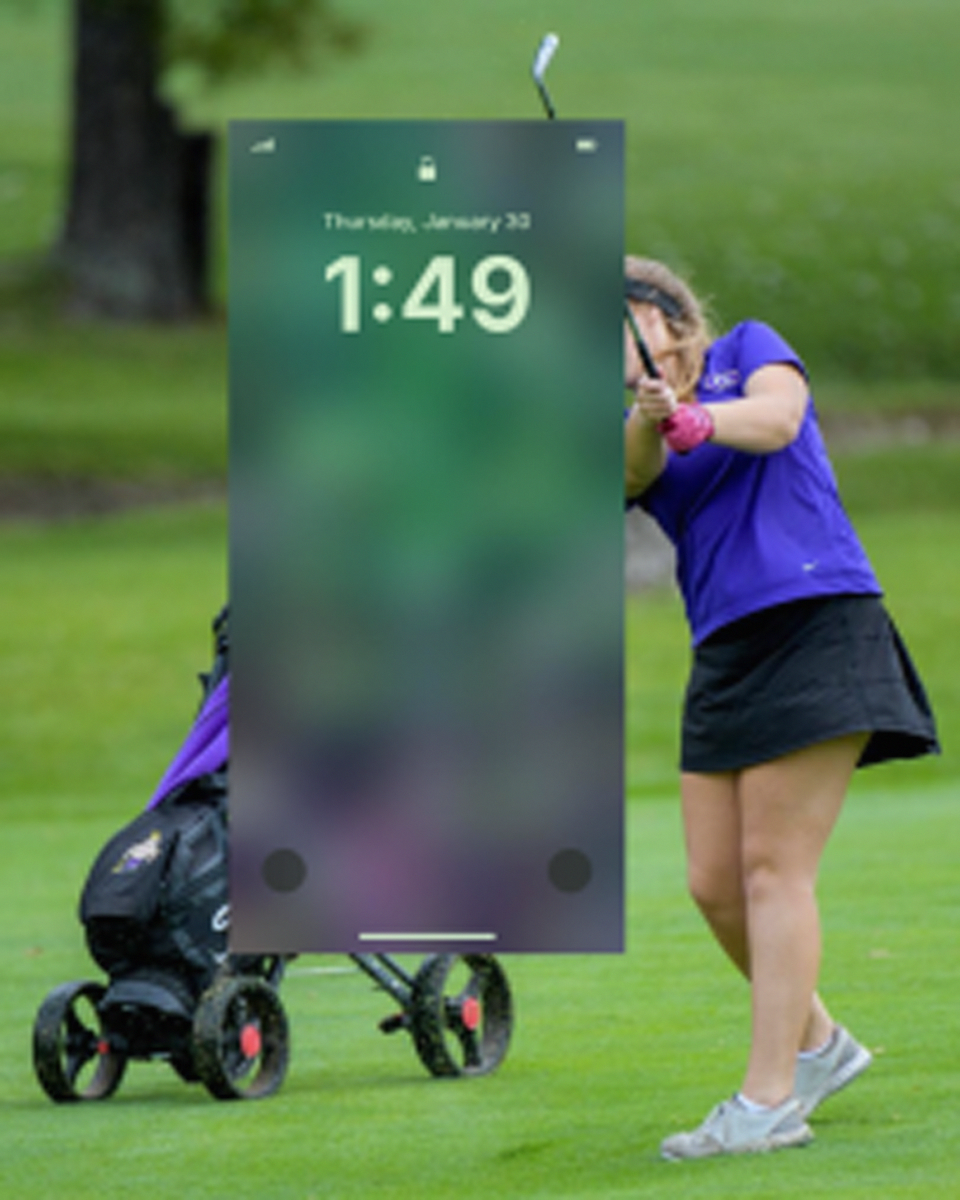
1:49
